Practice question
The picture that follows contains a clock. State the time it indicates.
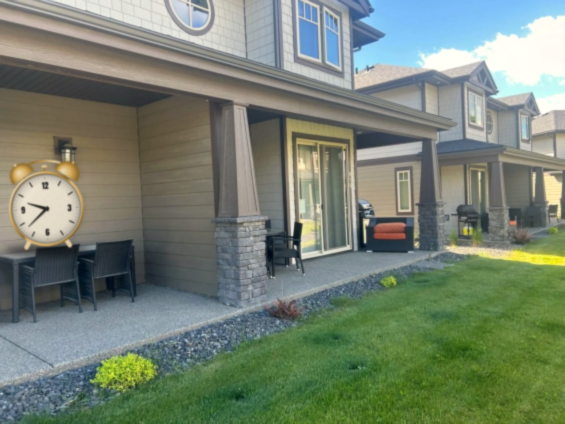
9:38
